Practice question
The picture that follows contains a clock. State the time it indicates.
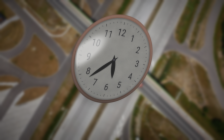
5:38
